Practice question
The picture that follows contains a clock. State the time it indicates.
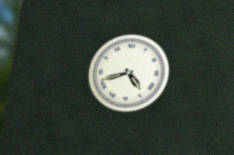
4:42
